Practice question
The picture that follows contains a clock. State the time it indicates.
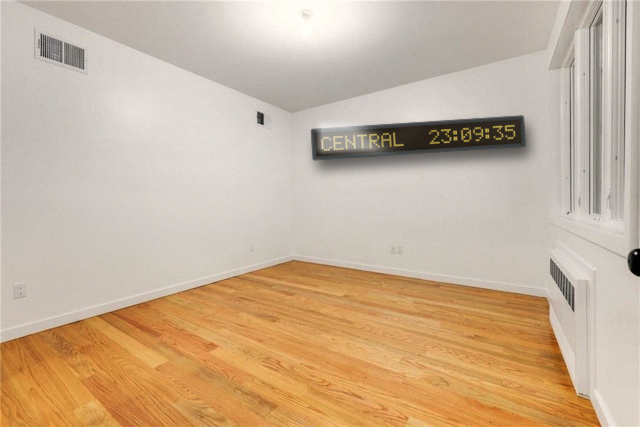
23:09:35
